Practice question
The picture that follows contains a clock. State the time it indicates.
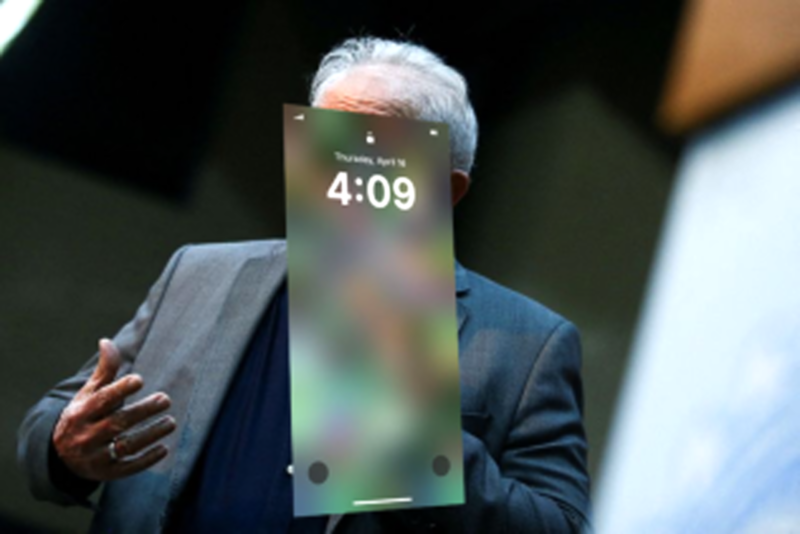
4:09
